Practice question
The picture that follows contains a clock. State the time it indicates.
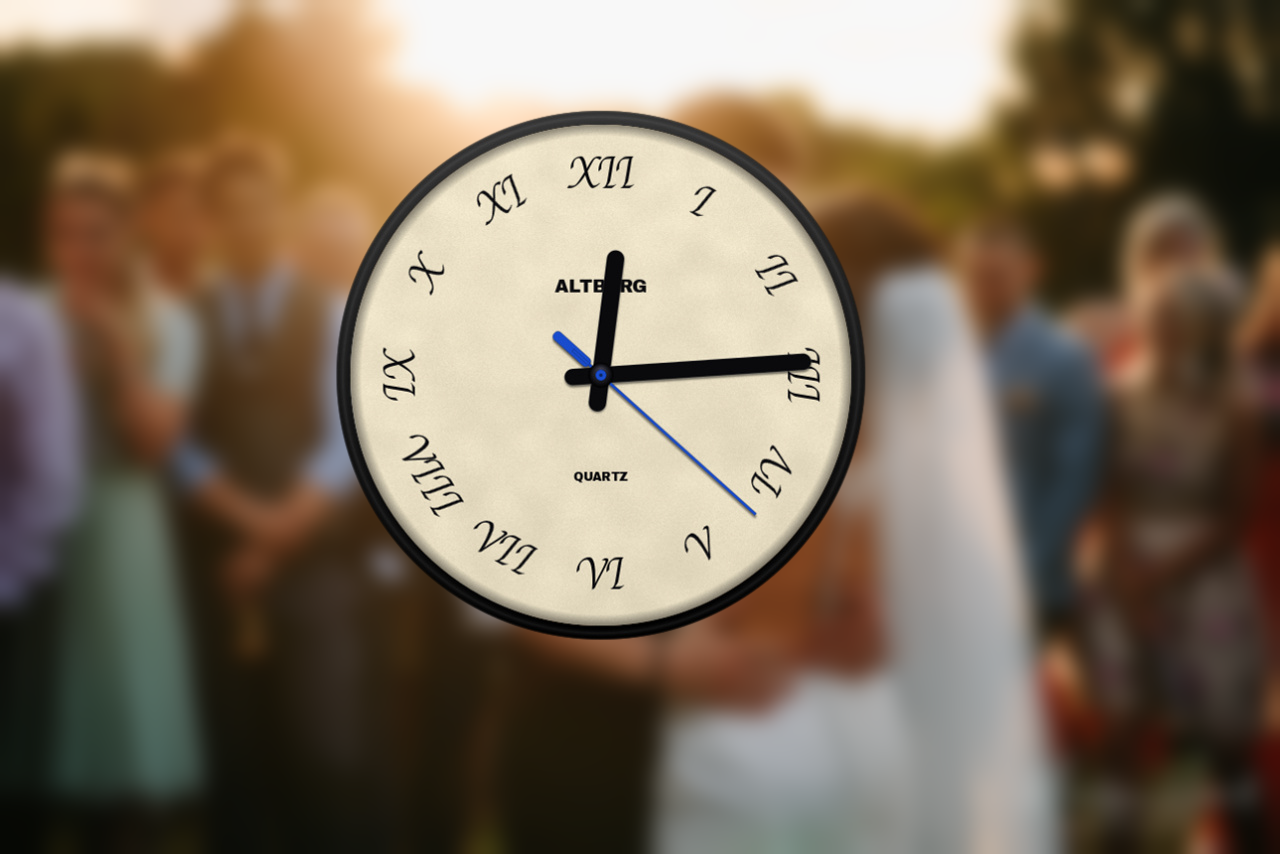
12:14:22
